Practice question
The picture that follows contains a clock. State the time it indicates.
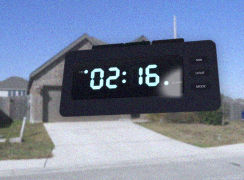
2:16
